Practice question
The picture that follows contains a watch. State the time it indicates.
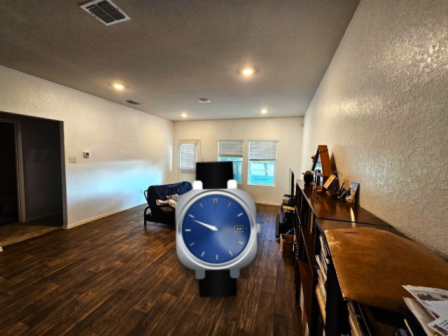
9:49
